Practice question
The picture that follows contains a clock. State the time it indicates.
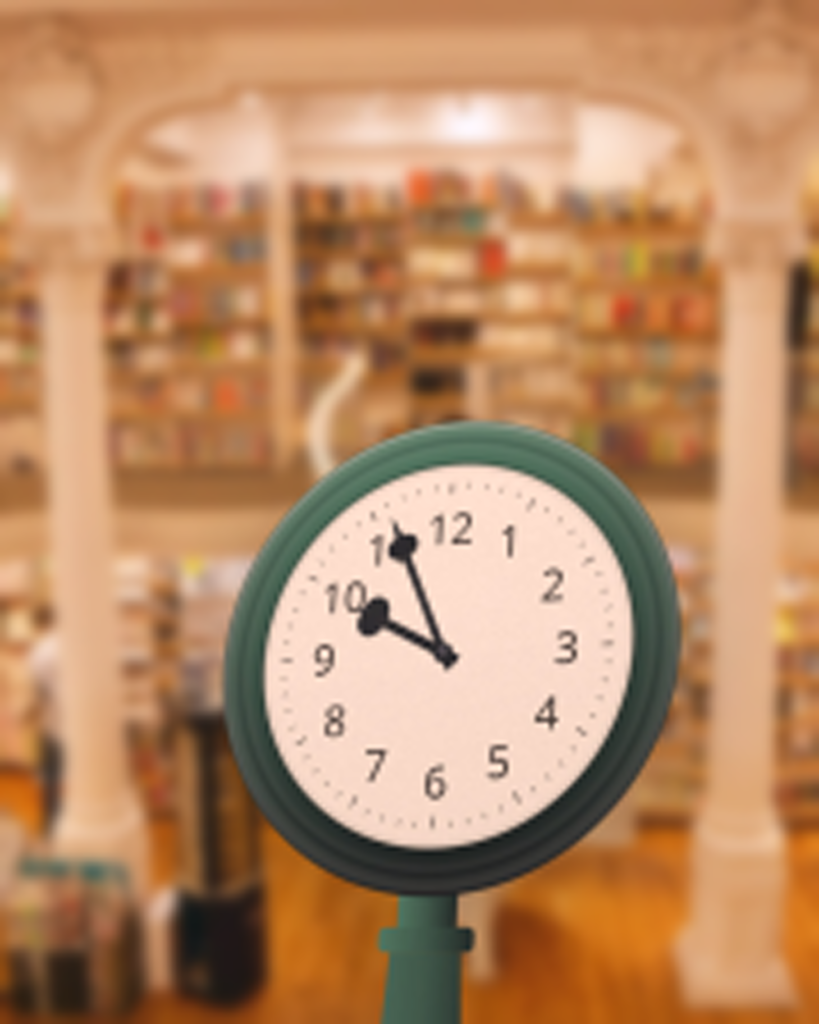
9:56
